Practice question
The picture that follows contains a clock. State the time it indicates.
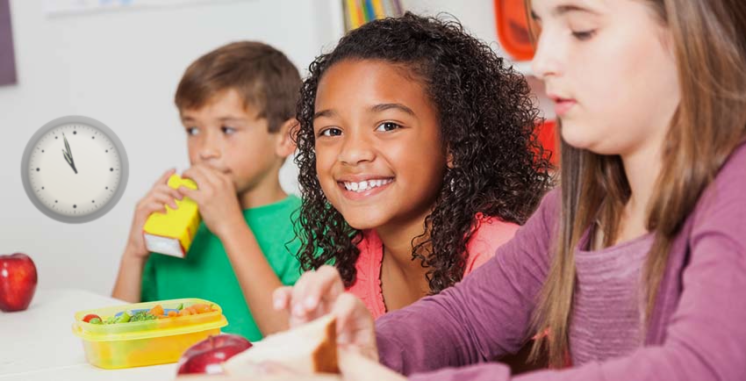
10:57
